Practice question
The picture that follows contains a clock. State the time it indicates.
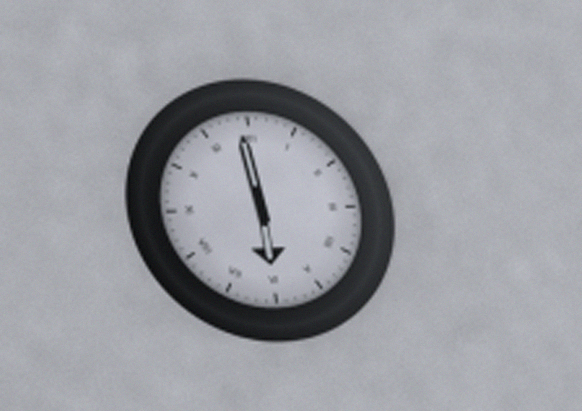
5:59
